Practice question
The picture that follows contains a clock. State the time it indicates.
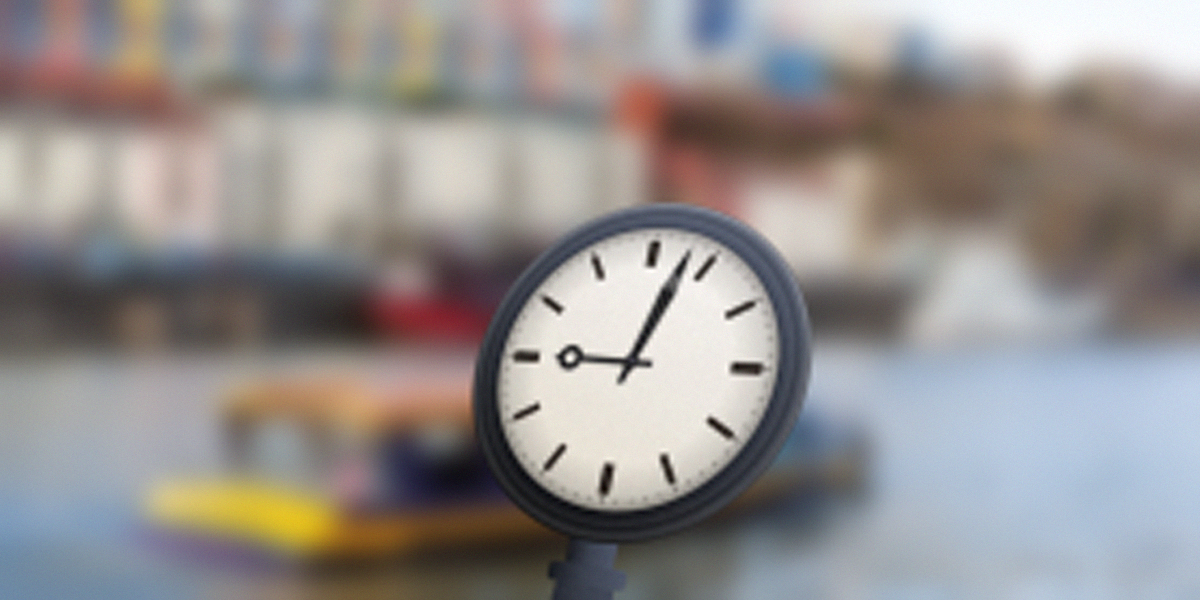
9:03
